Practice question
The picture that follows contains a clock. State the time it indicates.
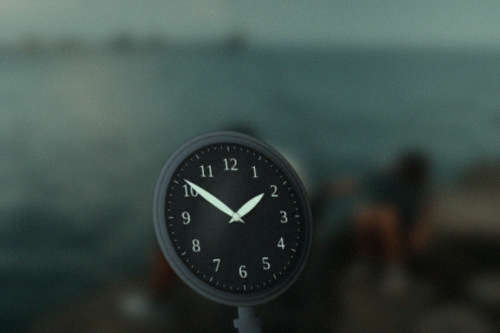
1:51
